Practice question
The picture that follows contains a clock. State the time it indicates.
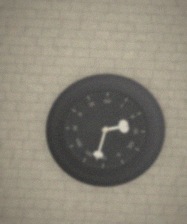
2:32
